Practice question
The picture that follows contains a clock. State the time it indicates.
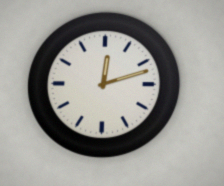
12:12
